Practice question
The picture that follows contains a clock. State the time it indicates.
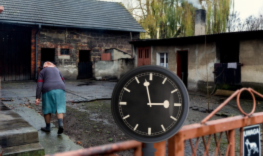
2:58
